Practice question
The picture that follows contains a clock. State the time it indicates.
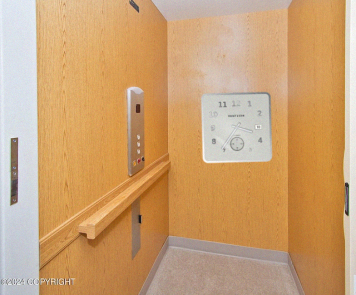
3:36
